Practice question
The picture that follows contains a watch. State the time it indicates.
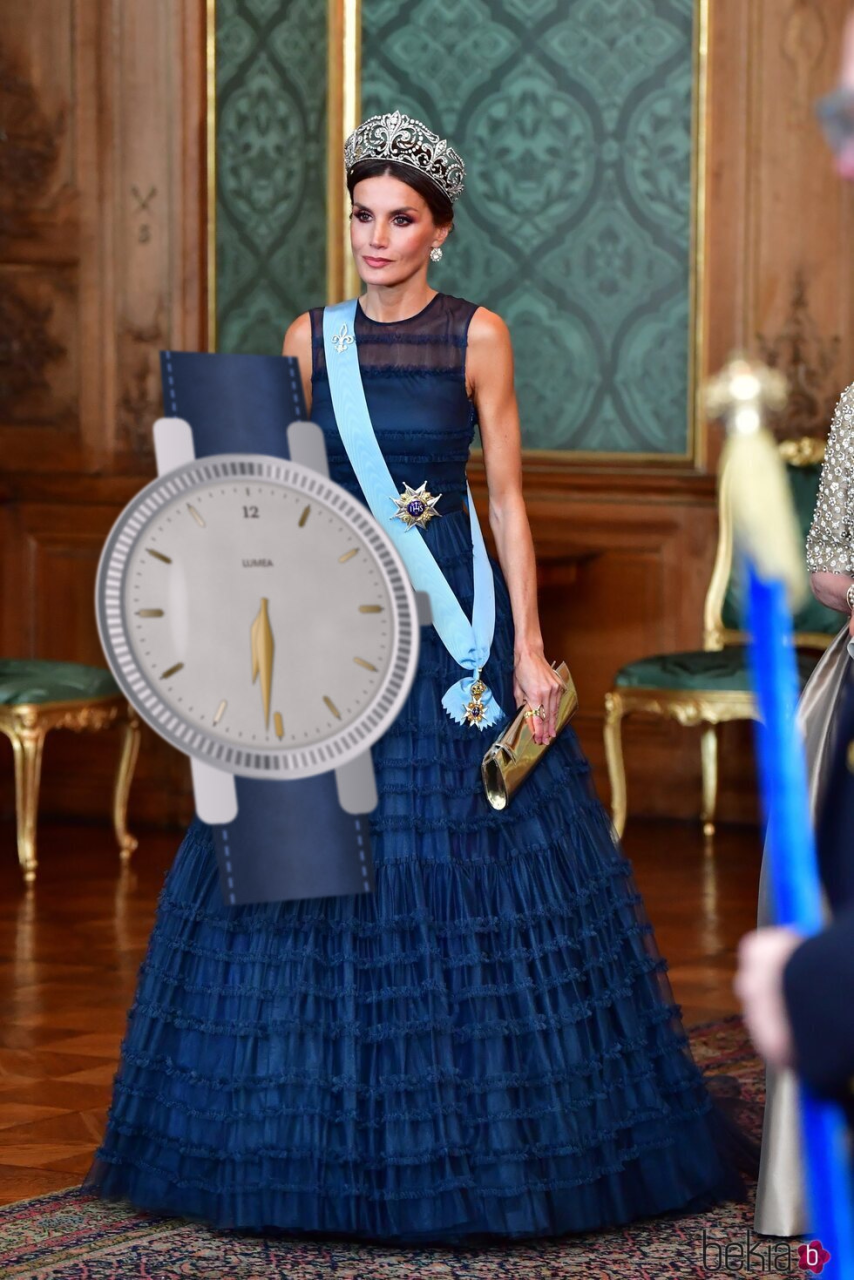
6:31
